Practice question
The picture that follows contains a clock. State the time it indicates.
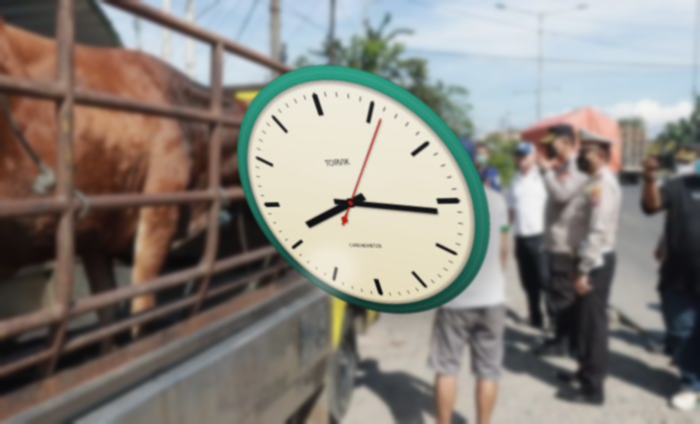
8:16:06
